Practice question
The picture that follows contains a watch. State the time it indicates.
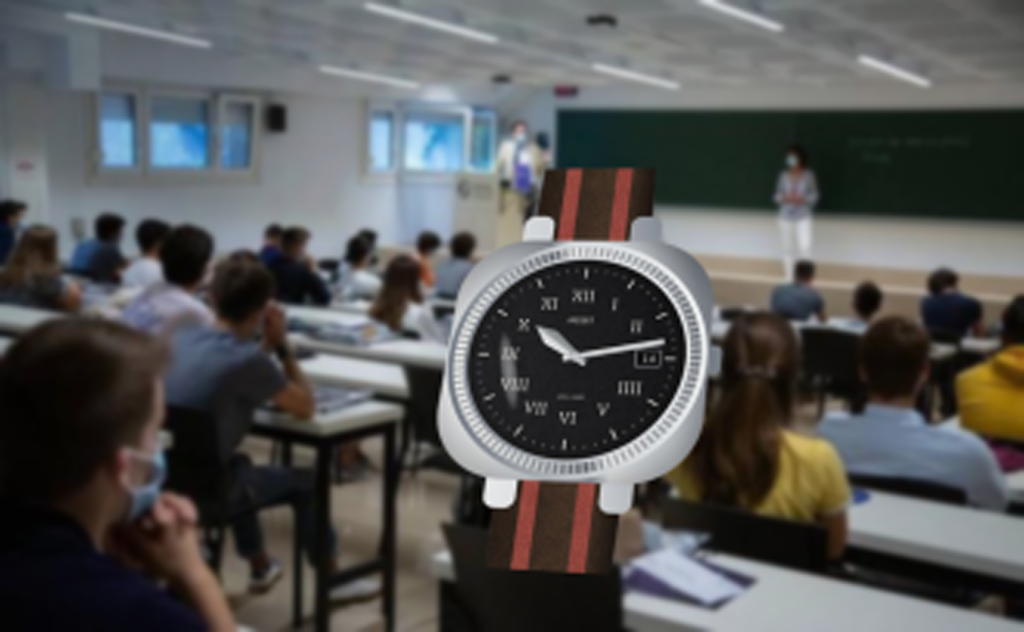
10:13
